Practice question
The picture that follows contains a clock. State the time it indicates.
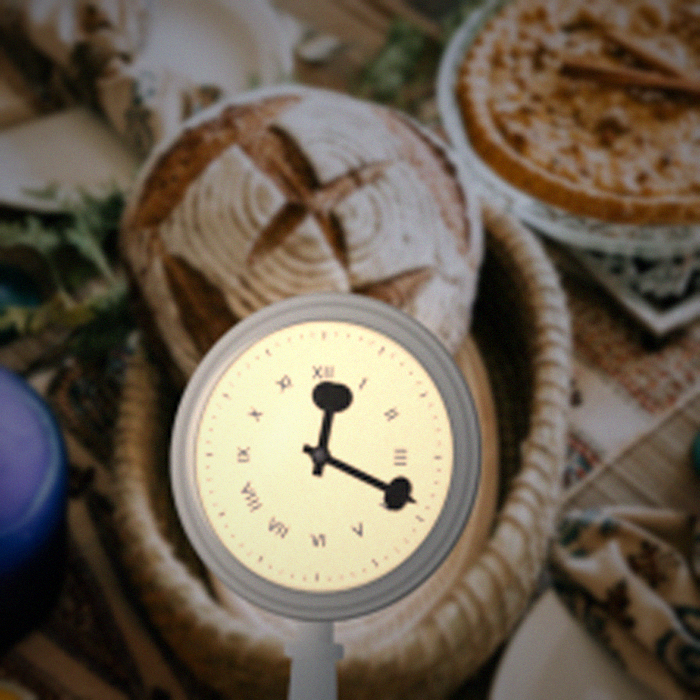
12:19
